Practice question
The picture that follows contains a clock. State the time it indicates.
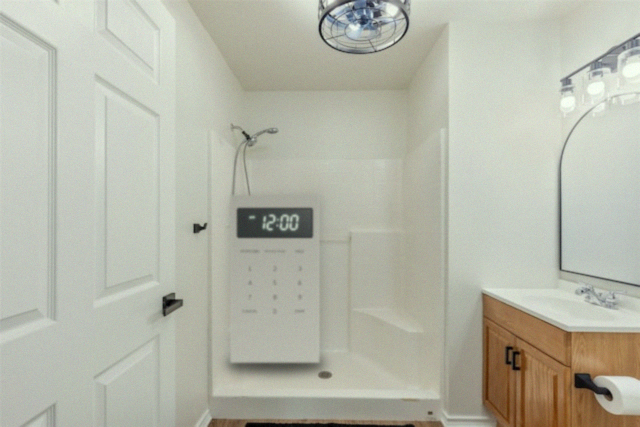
12:00
